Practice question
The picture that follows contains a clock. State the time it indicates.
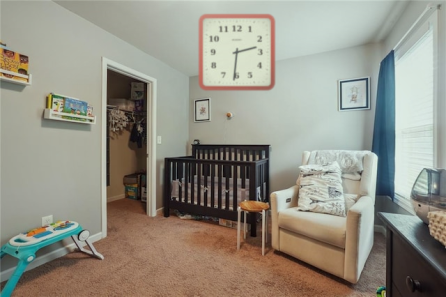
2:31
